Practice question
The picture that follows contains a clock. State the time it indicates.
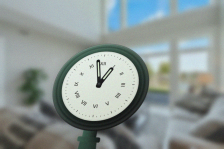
12:58
